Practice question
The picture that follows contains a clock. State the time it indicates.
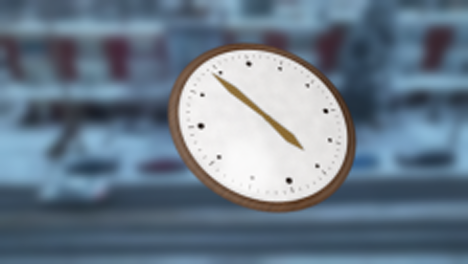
4:54
